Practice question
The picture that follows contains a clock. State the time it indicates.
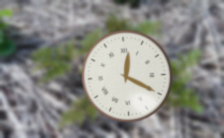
12:20
